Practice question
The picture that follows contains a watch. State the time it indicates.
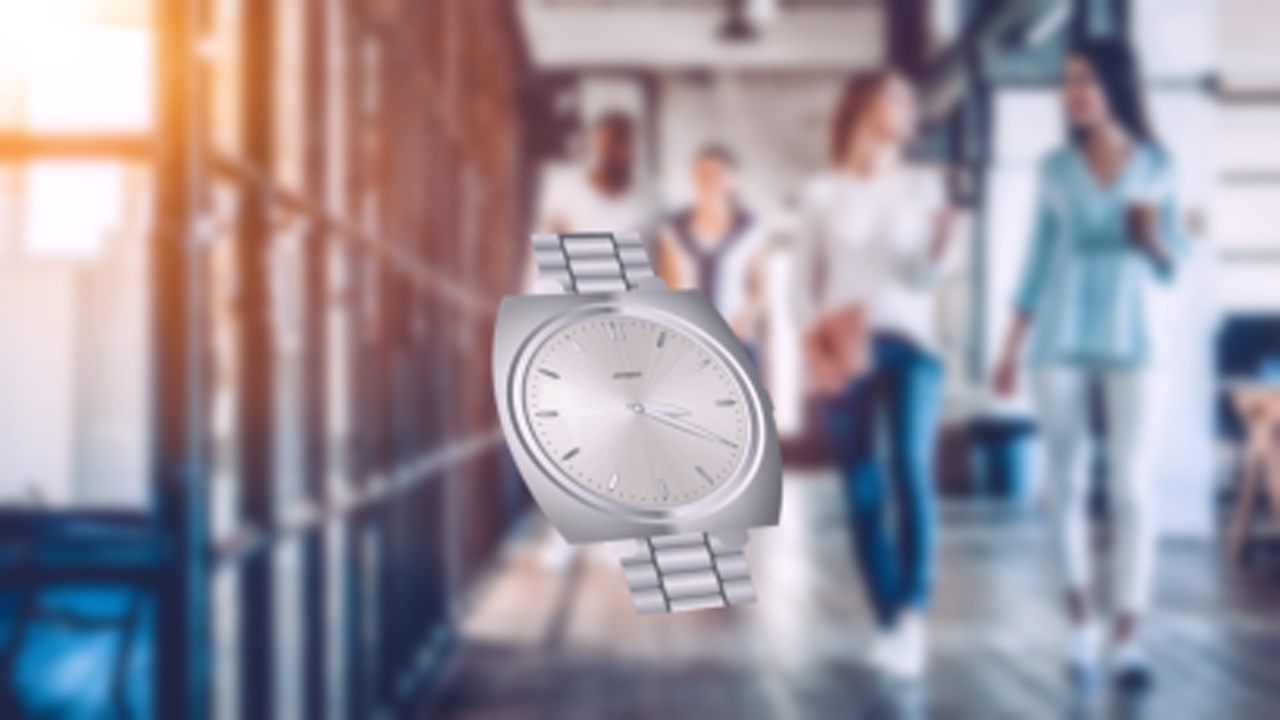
3:20
